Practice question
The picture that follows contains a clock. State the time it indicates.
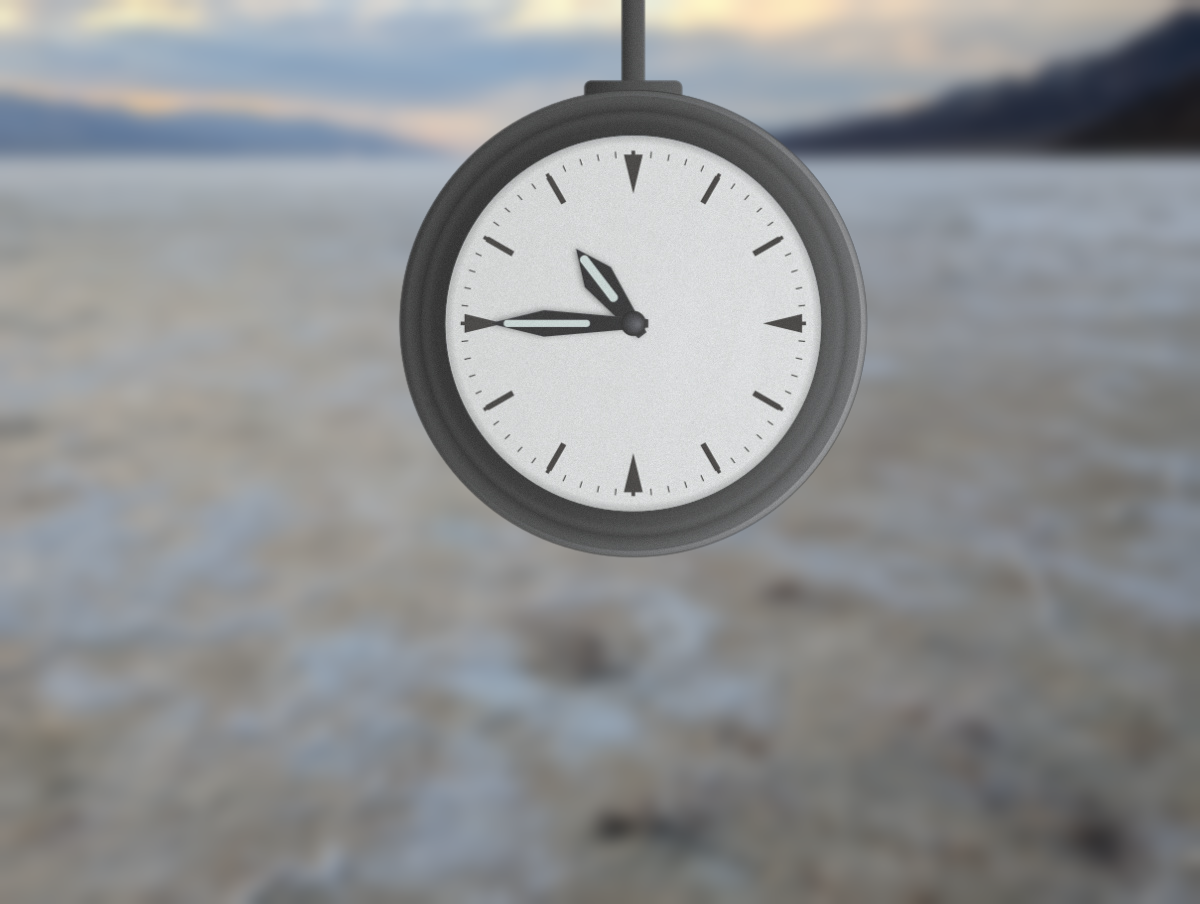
10:45
